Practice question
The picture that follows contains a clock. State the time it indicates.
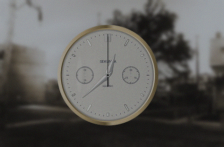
12:38
